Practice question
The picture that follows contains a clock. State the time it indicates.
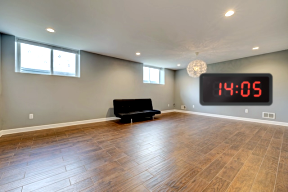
14:05
